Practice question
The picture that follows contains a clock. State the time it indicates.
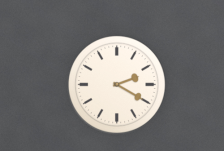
2:20
